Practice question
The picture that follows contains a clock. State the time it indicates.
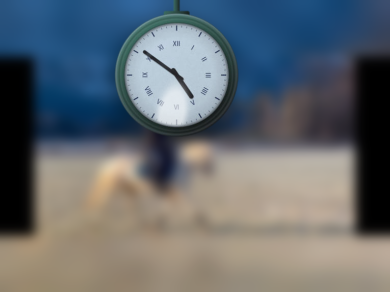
4:51
